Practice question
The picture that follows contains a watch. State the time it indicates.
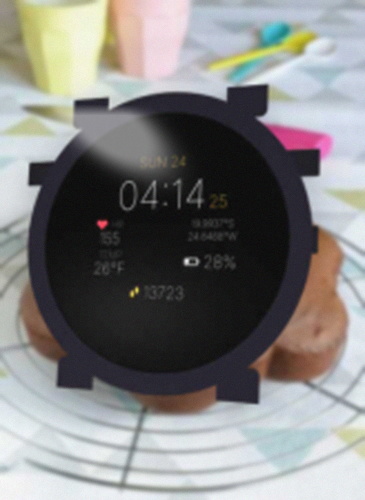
4:14
